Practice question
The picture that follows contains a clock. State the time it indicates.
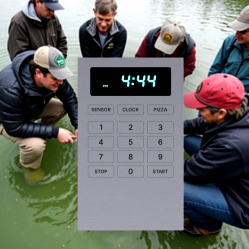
4:44
